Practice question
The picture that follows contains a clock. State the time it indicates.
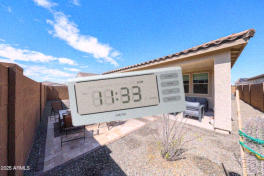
11:33
